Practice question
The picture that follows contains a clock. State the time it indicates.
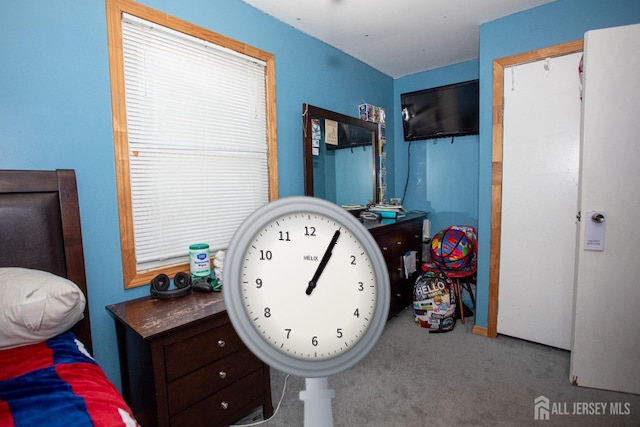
1:05
